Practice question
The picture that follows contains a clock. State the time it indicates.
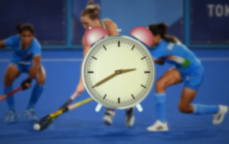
2:40
